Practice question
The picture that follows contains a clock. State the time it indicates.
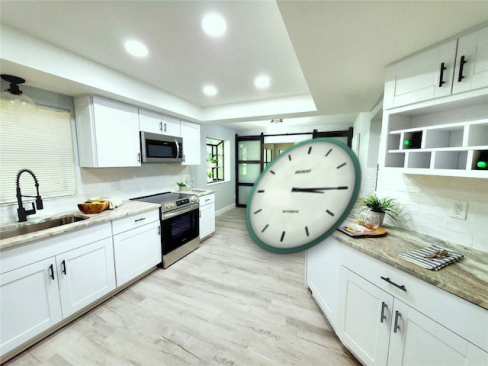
3:15
